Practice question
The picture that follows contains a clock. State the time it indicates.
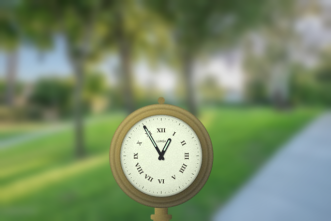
12:55
